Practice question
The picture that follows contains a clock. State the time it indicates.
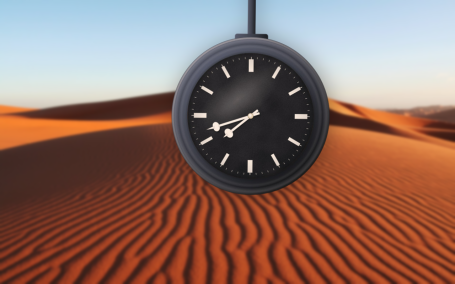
7:42
